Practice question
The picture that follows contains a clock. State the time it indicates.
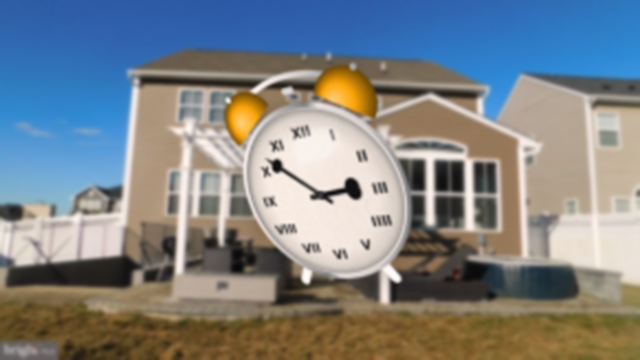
2:52
